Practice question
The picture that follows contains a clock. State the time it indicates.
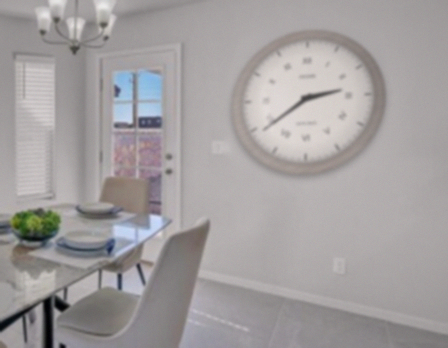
2:39
